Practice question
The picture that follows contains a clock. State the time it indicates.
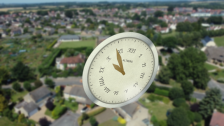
9:54
